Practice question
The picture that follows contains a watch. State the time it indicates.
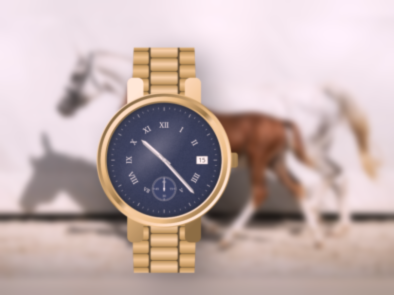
10:23
